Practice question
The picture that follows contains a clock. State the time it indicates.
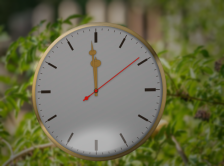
11:59:09
